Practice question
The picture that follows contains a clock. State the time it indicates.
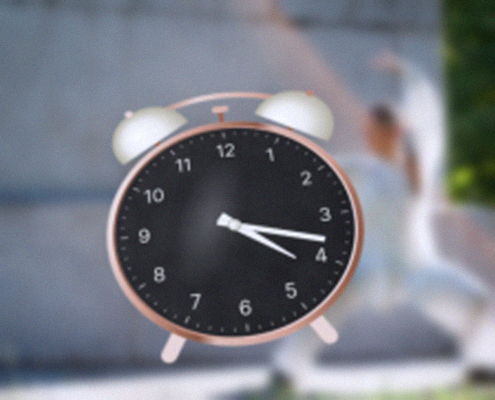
4:18
